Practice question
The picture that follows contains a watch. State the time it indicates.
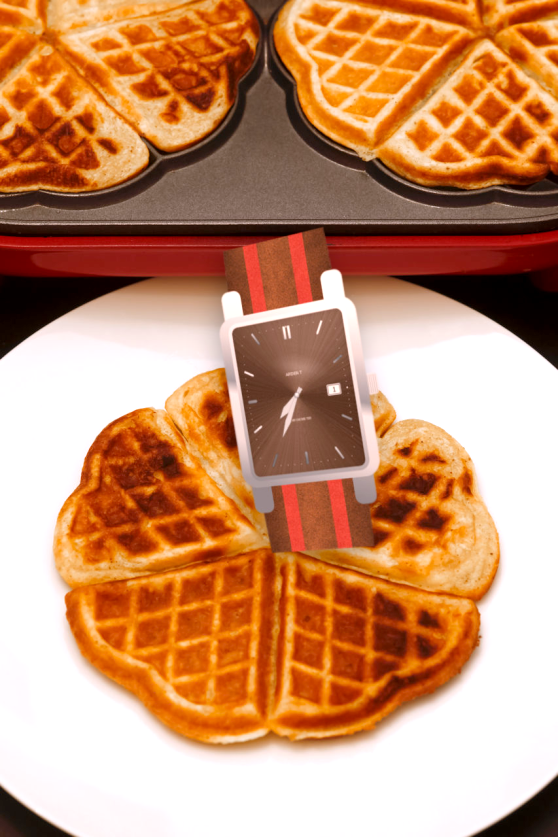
7:35
